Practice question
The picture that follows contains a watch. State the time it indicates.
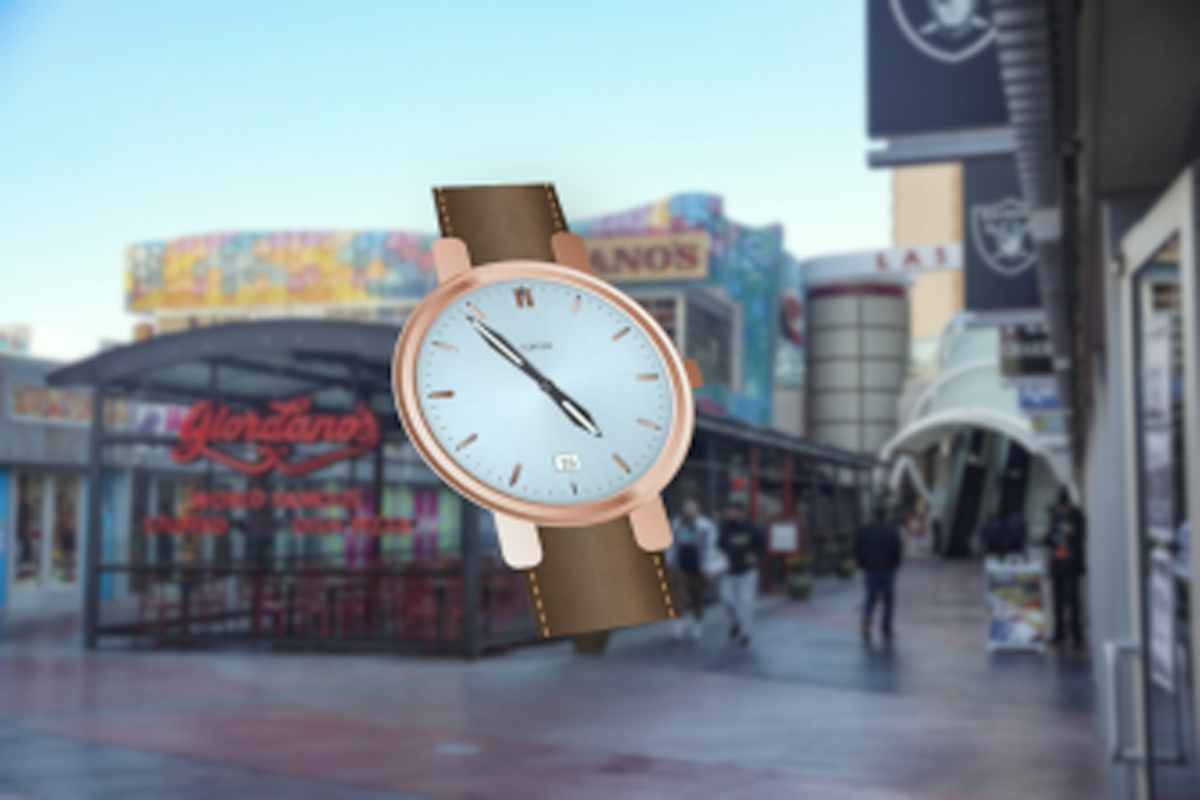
4:54
